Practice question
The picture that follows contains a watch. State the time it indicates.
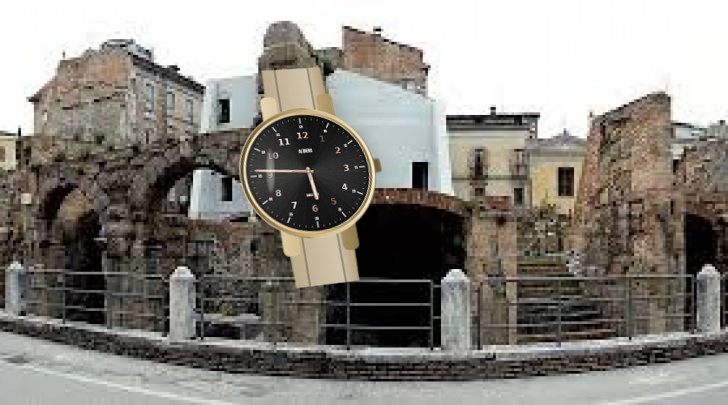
5:46
